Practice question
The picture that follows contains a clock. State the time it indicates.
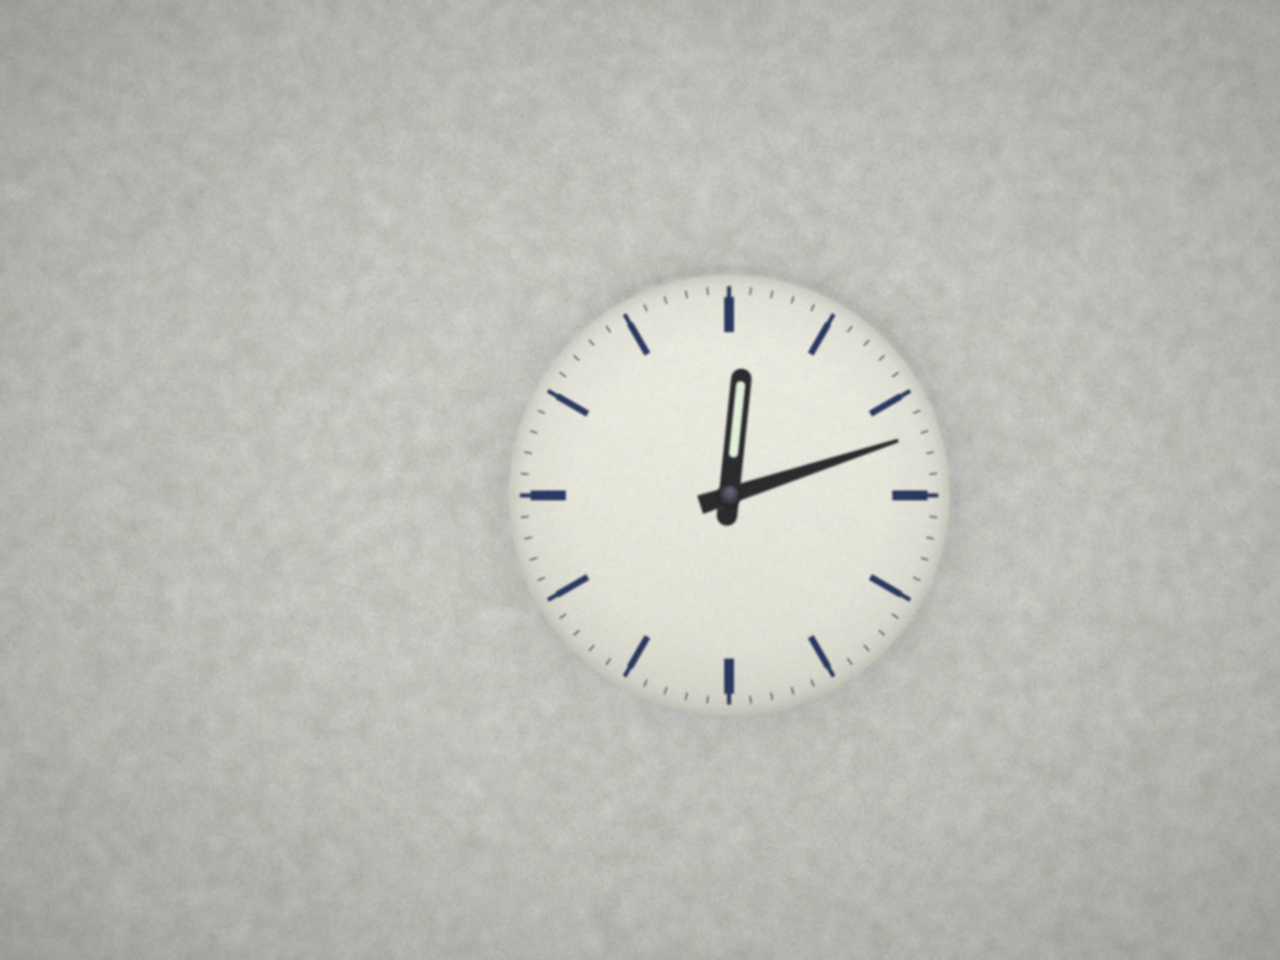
12:12
